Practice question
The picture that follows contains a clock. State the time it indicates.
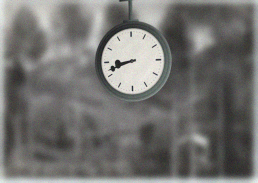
8:42
